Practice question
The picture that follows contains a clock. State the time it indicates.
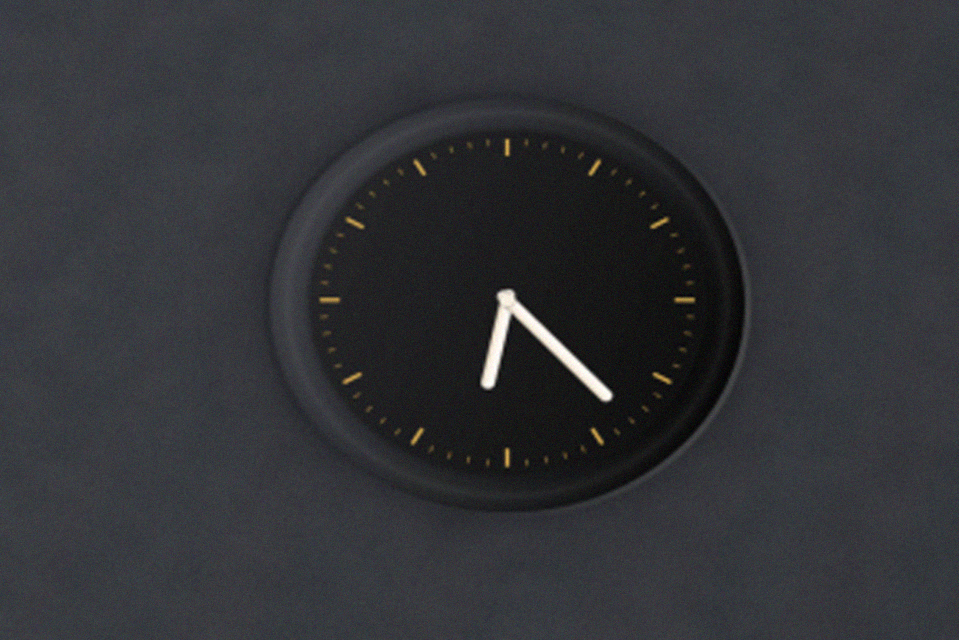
6:23
